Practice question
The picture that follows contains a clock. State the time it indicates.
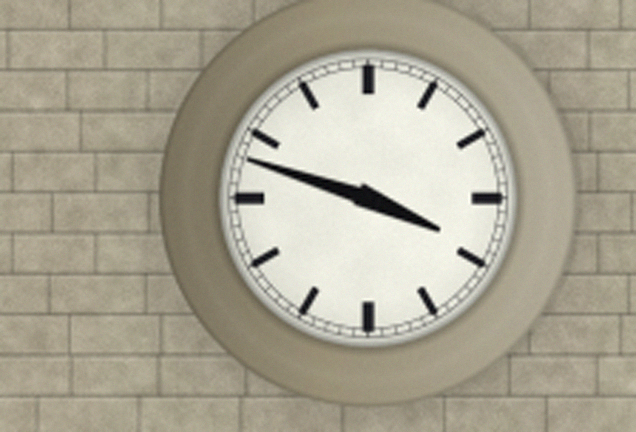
3:48
